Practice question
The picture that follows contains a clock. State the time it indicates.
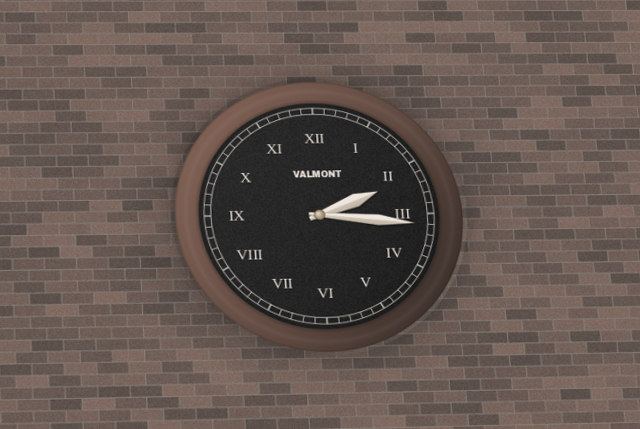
2:16
